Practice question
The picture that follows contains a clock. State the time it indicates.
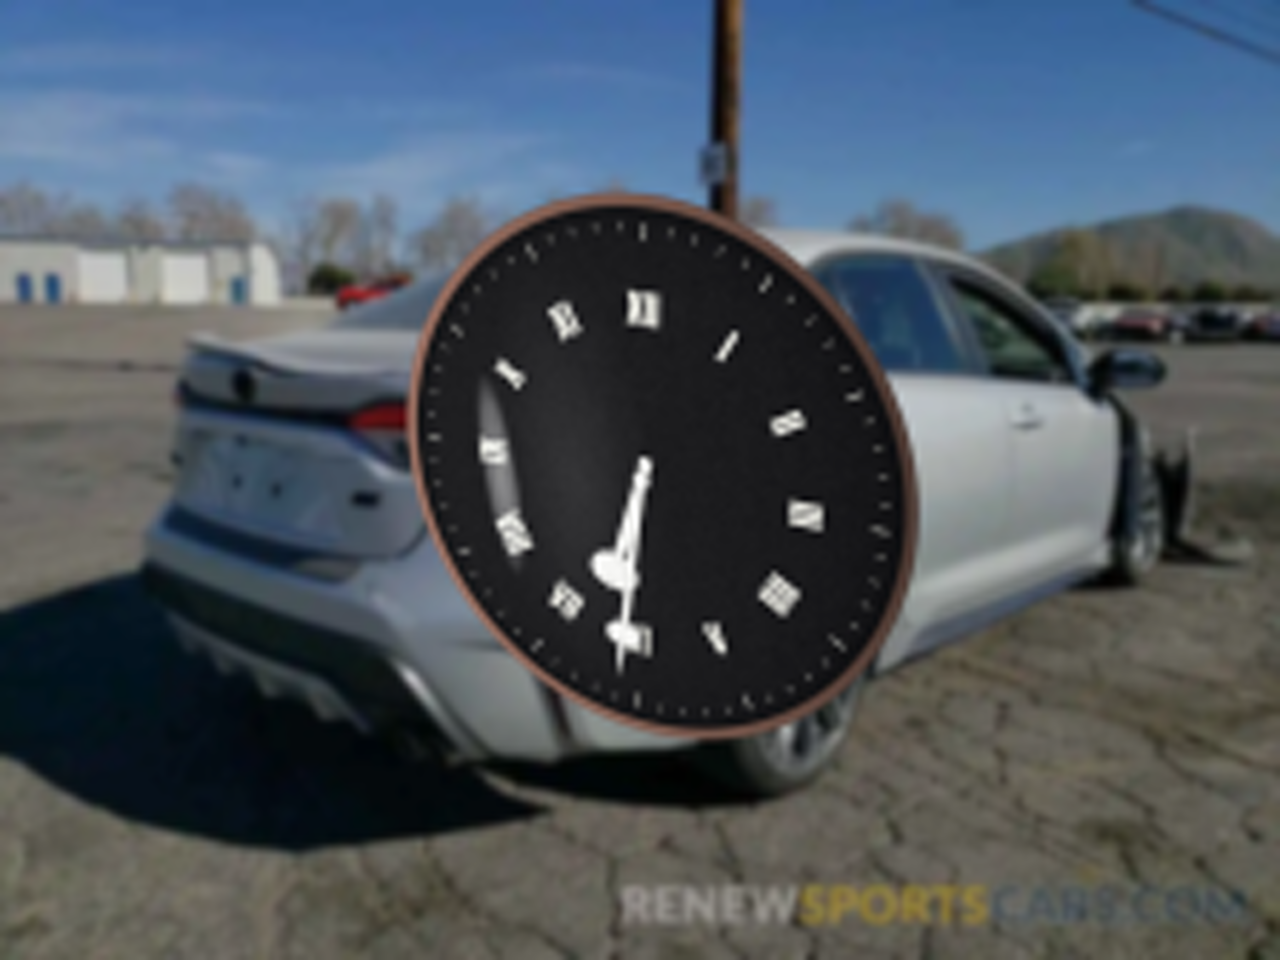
6:31
